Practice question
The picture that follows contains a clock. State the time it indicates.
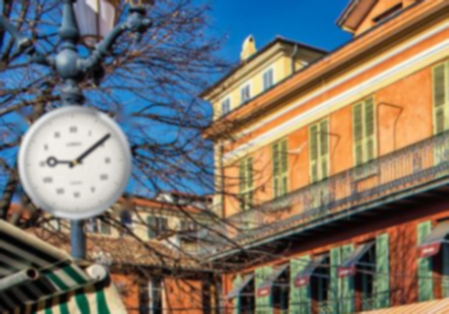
9:09
